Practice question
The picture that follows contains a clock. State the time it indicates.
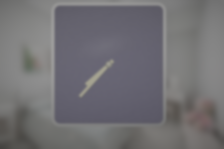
7:37
